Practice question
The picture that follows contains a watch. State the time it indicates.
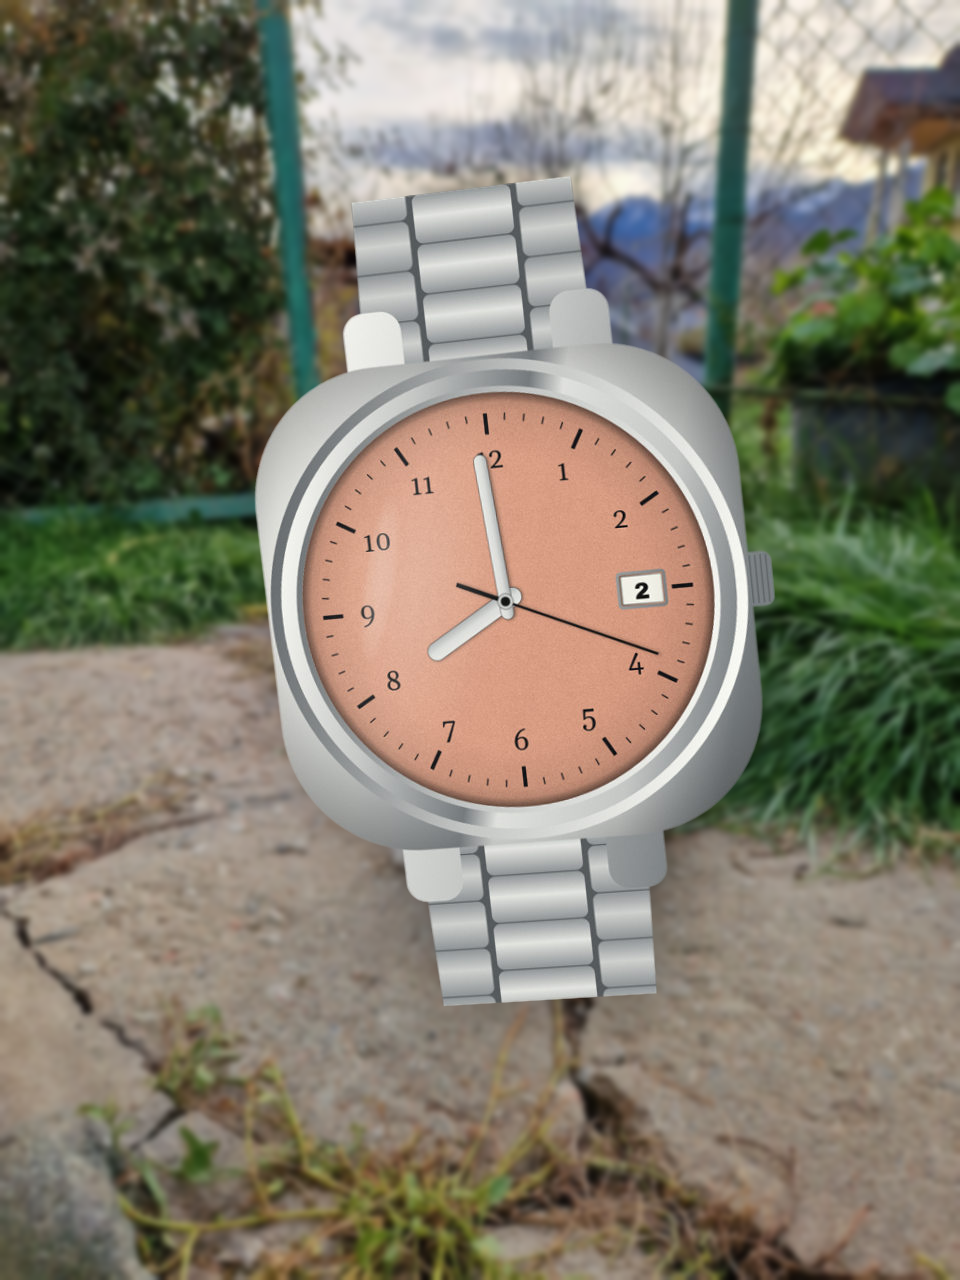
7:59:19
